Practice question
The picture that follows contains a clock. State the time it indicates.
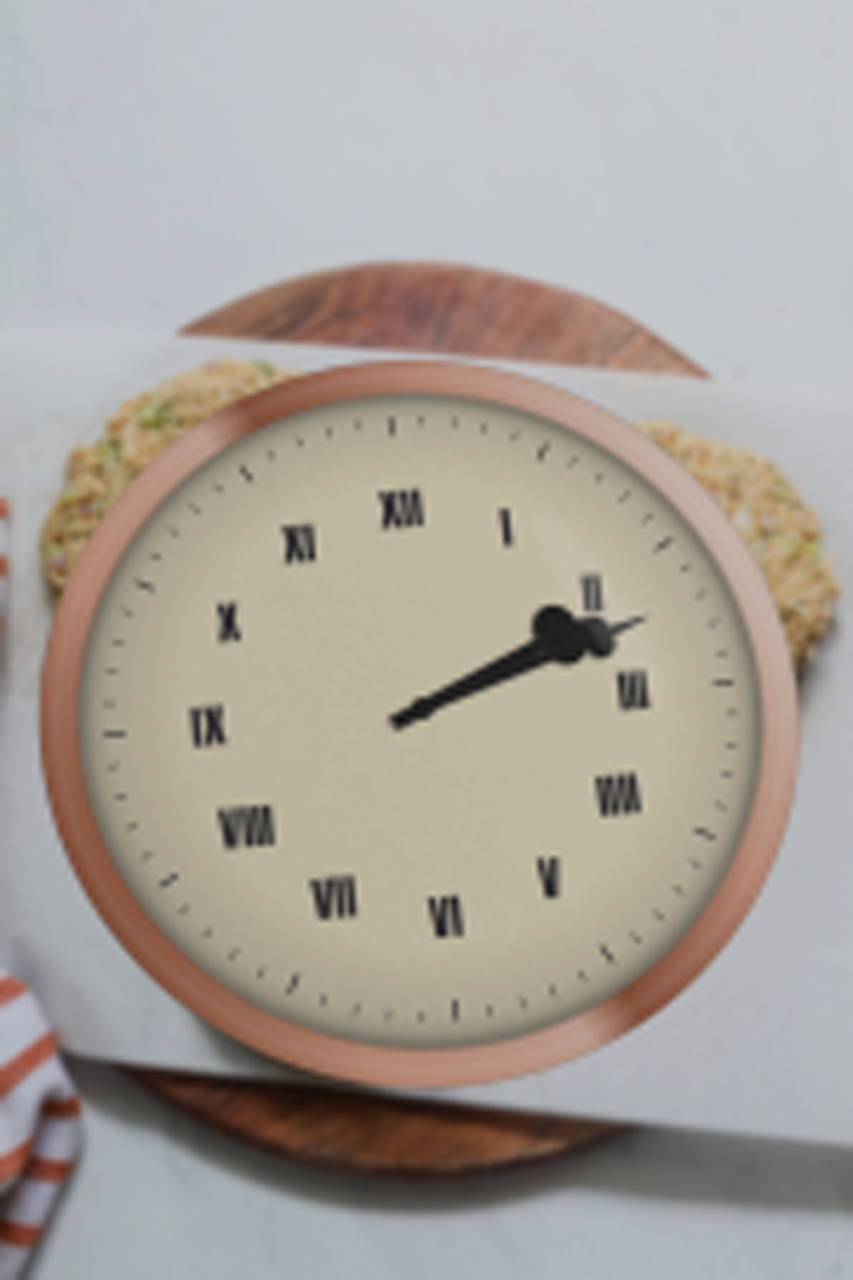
2:12
